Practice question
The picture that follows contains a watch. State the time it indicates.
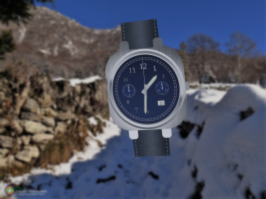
1:31
